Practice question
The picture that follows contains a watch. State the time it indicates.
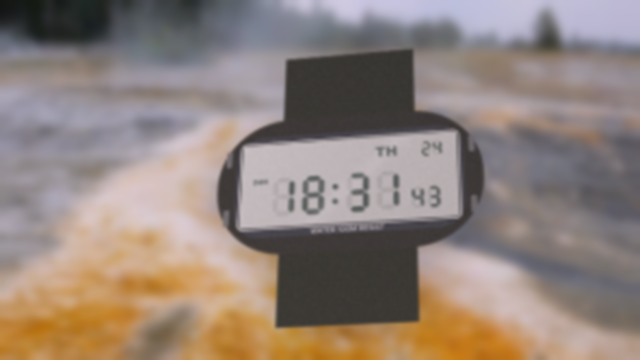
18:31:43
